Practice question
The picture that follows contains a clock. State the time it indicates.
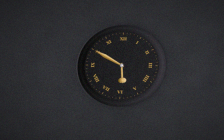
5:50
